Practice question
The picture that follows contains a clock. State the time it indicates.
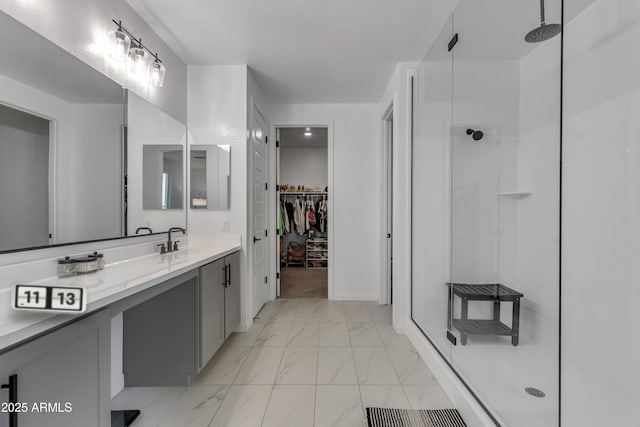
11:13
